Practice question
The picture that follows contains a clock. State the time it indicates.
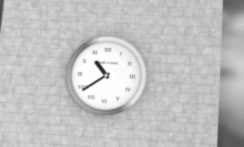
10:39
